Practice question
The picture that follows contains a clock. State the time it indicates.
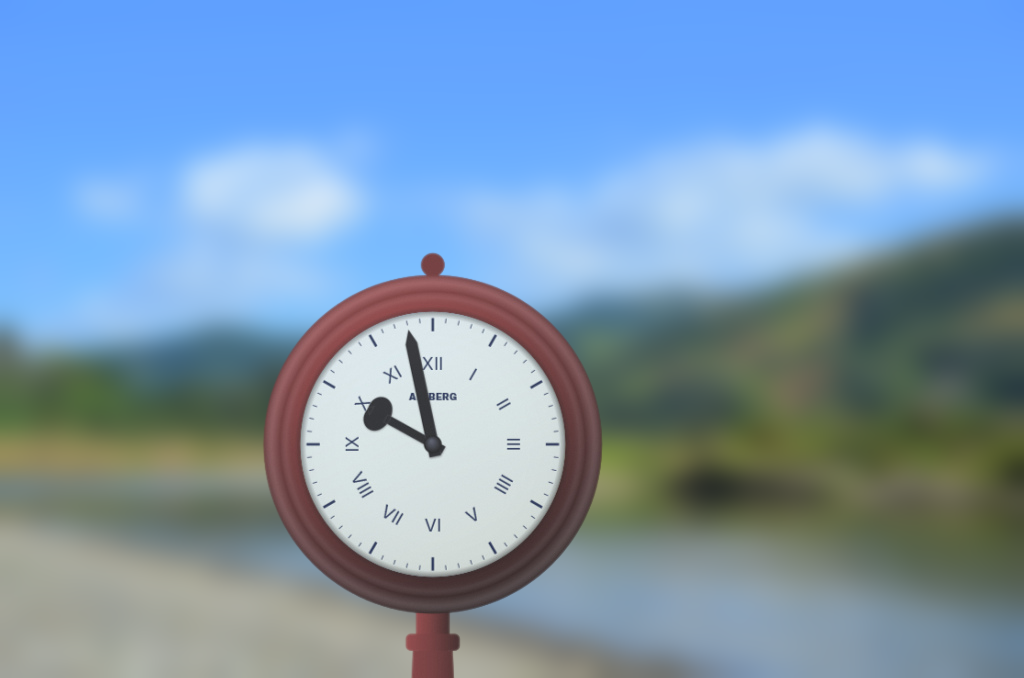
9:58
